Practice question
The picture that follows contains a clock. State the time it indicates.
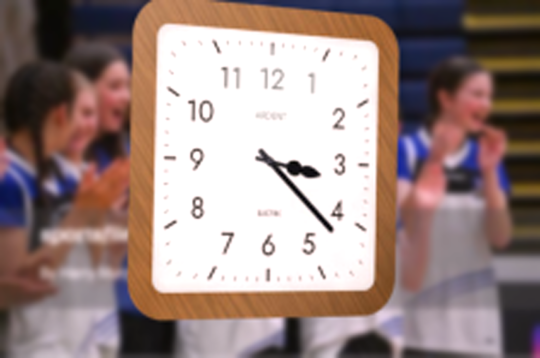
3:22
